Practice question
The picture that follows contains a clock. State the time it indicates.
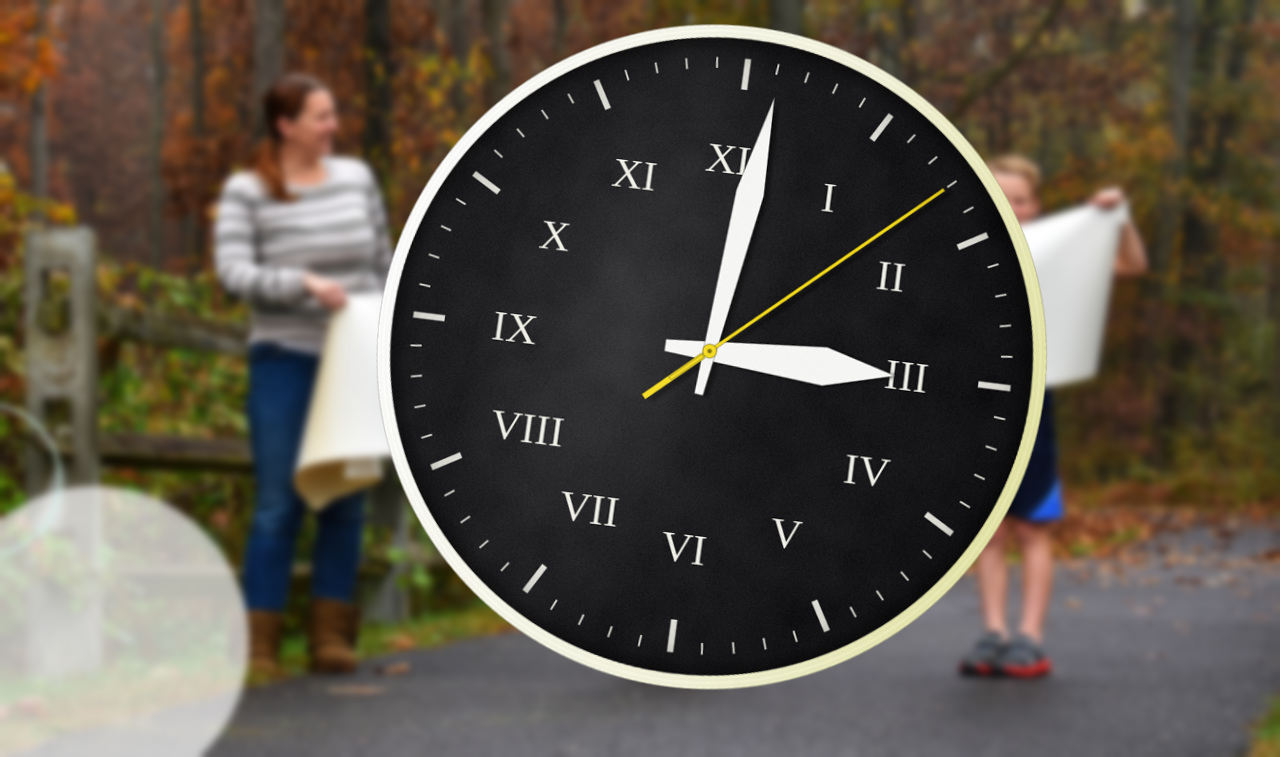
3:01:08
